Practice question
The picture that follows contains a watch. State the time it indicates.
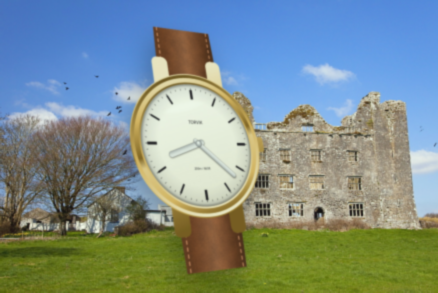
8:22
